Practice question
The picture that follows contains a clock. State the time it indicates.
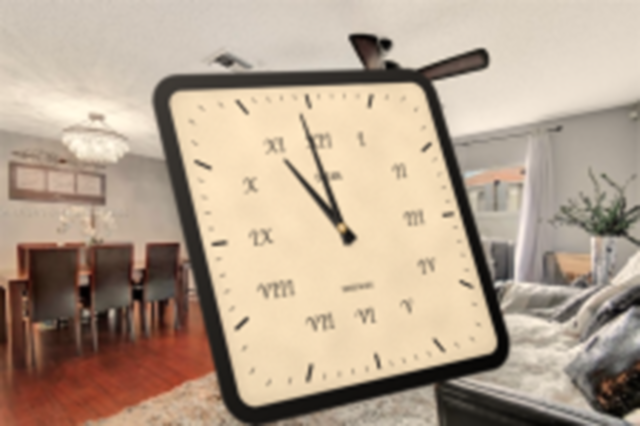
10:59
